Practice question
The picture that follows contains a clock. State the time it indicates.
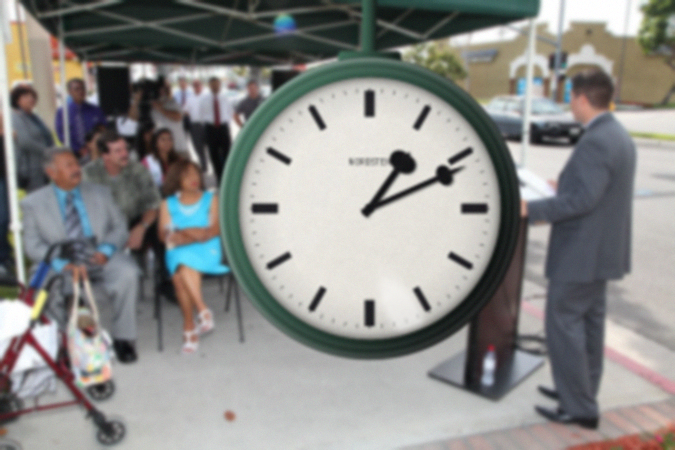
1:11
